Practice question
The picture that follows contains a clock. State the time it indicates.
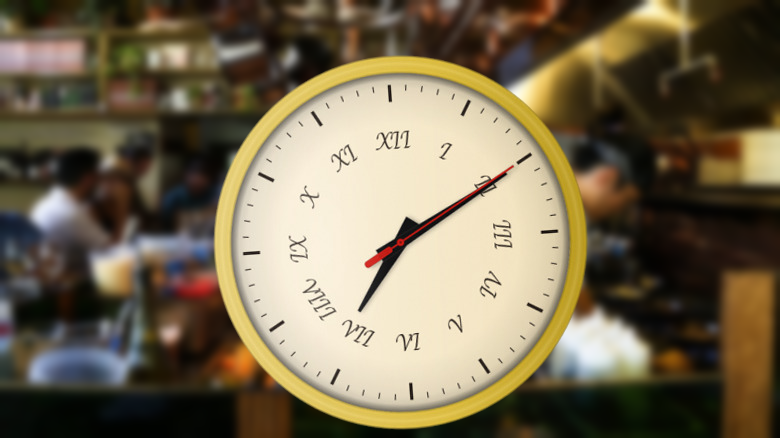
7:10:10
